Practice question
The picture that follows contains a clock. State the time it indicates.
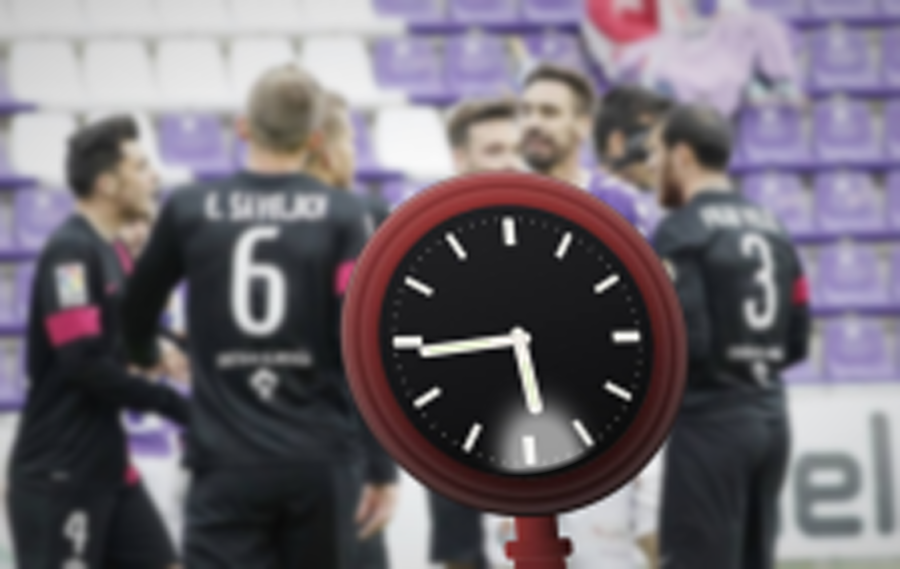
5:44
